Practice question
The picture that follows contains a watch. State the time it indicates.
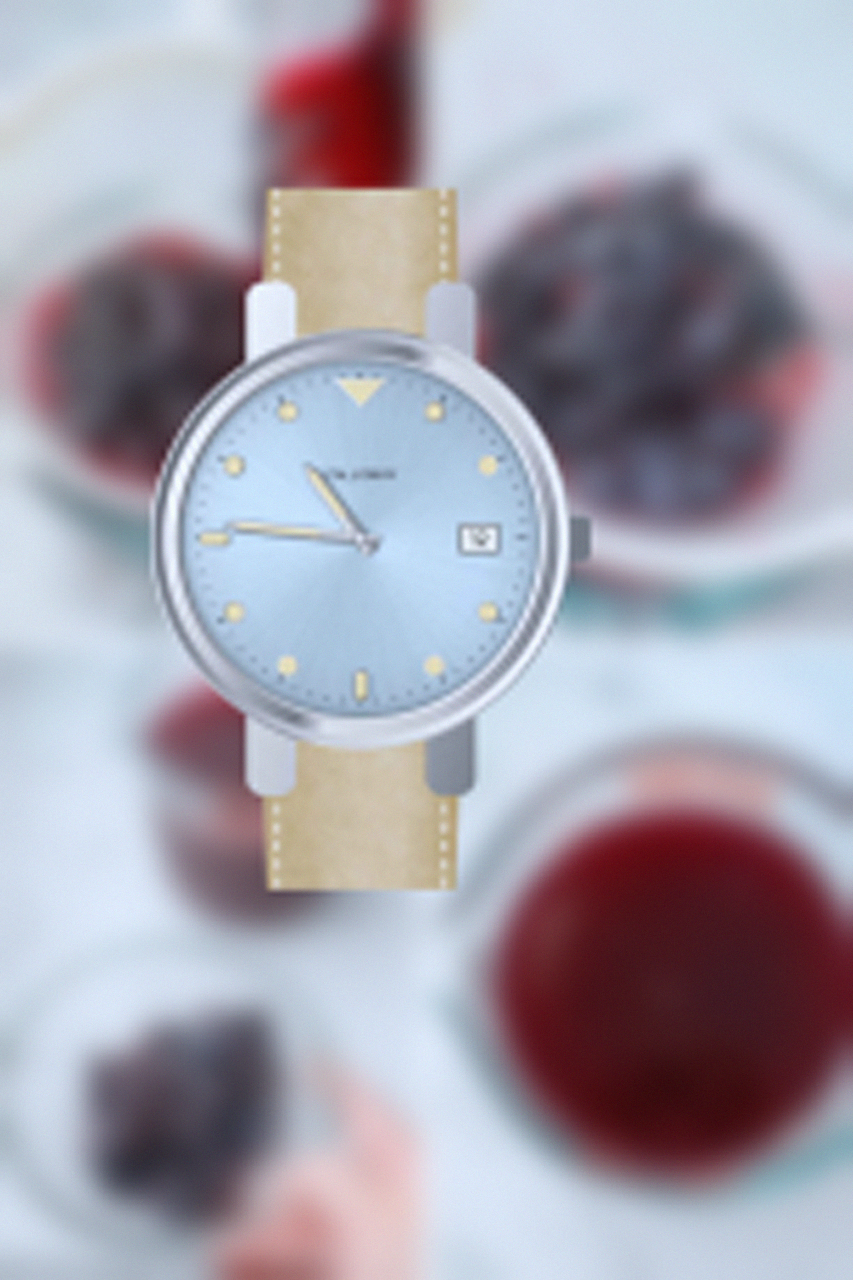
10:46
